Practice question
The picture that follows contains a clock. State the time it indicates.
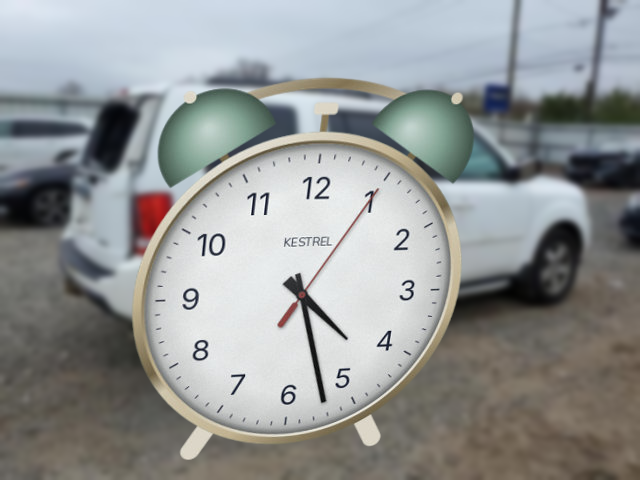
4:27:05
